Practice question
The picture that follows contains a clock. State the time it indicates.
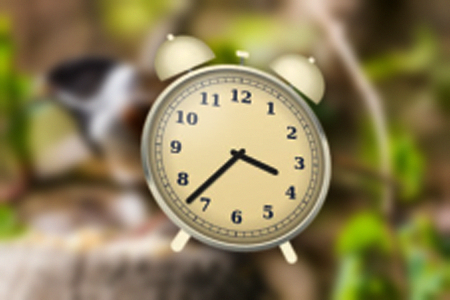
3:37
